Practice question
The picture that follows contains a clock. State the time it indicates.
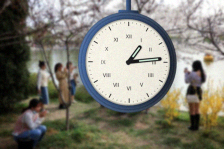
1:14
